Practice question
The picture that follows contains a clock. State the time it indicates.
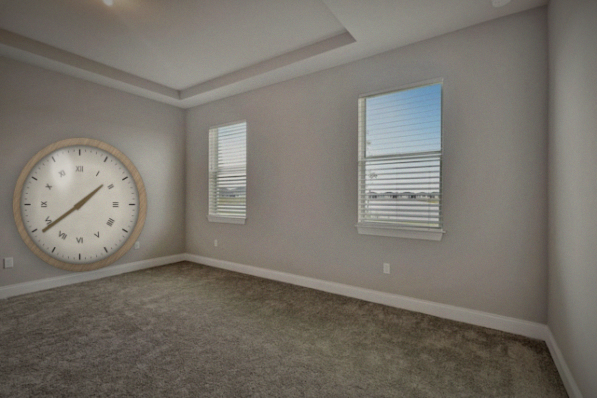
1:39
